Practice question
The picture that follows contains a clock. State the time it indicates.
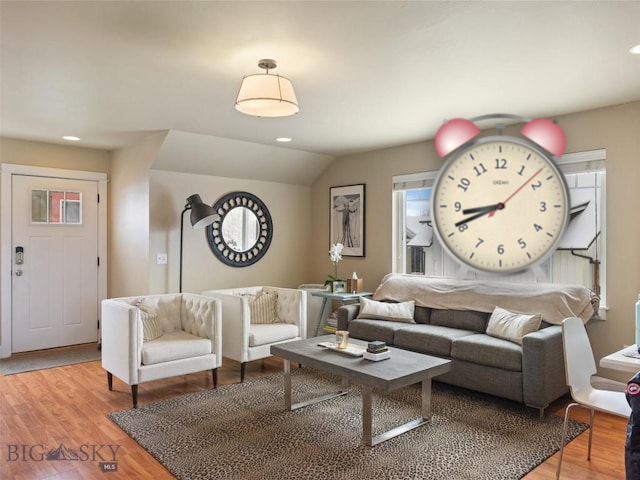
8:41:08
